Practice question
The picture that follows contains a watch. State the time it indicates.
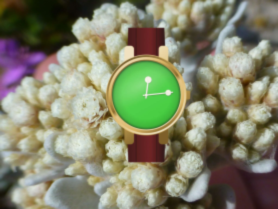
12:14
